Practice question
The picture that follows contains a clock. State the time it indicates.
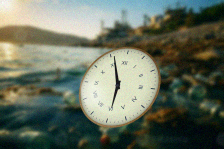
5:56
